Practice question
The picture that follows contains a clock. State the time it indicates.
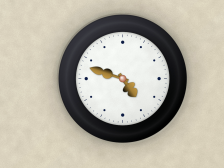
4:48
